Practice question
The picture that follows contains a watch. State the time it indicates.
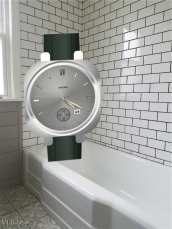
4:20
